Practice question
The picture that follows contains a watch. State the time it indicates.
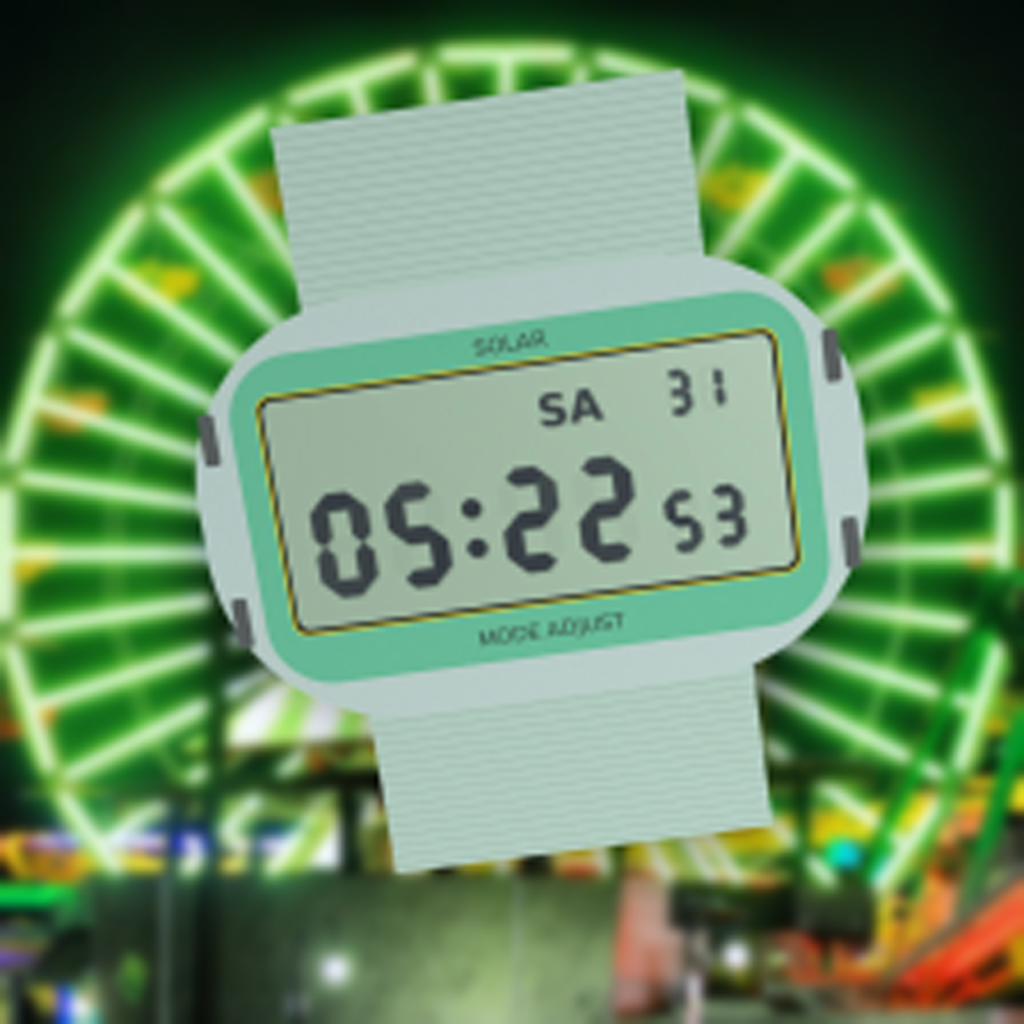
5:22:53
